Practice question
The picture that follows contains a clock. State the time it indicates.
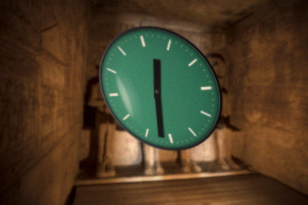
12:32
